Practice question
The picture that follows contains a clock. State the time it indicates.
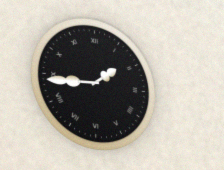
1:44
